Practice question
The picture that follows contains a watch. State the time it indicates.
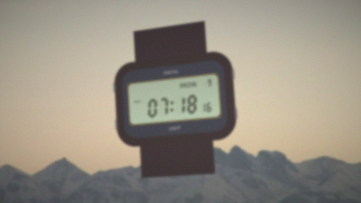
7:18
